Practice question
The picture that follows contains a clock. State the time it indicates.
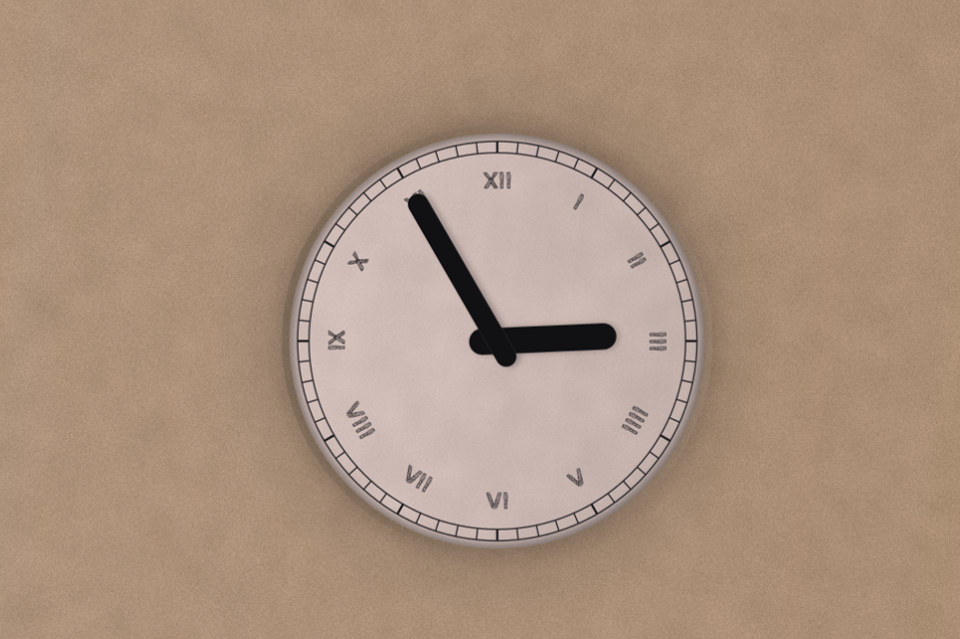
2:55
